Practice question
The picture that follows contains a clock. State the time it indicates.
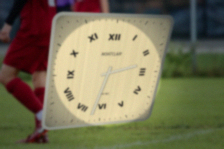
2:32
